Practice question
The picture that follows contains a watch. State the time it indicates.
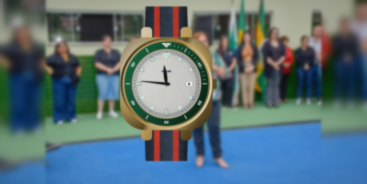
11:46
